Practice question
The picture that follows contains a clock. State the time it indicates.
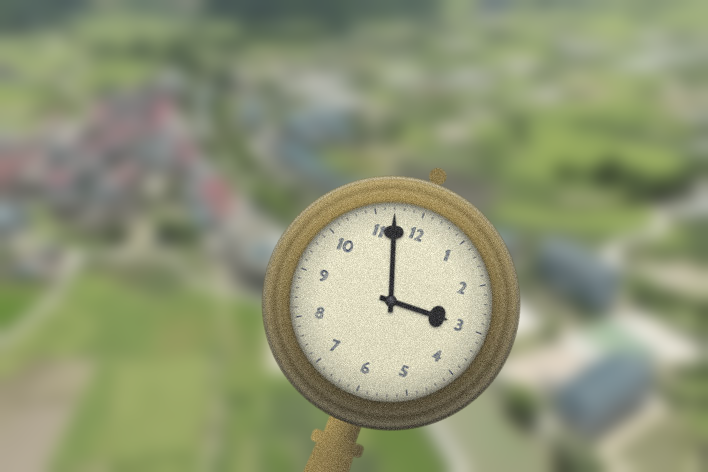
2:57
